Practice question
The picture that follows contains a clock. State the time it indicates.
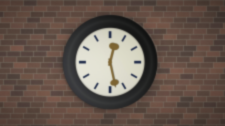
12:28
